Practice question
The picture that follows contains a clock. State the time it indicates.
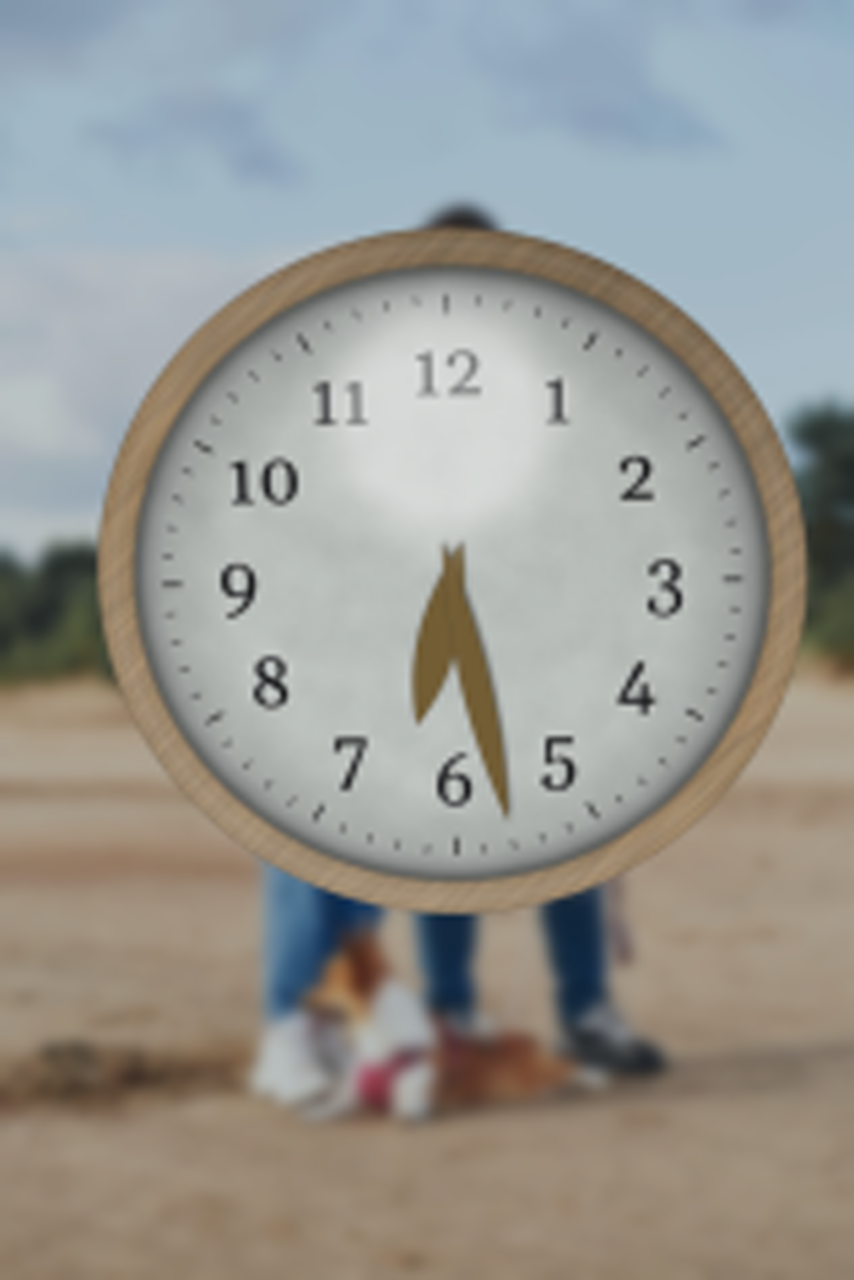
6:28
